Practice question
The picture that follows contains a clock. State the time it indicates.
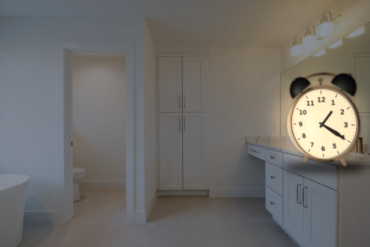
1:20
